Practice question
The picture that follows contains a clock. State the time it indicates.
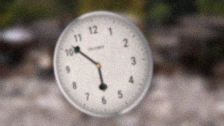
5:52
